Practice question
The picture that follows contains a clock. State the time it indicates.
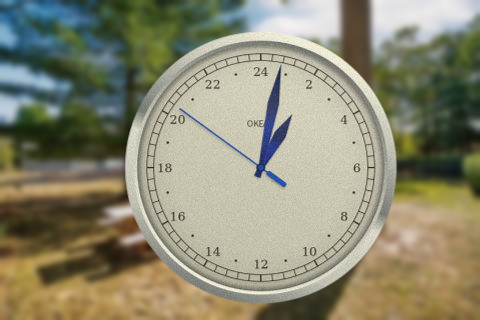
2:01:51
